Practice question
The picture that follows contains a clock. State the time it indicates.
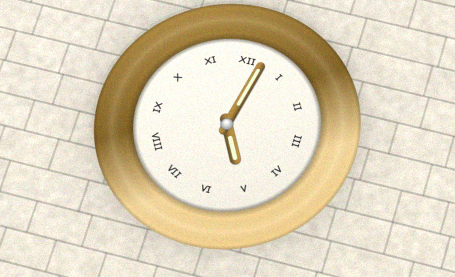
5:02
